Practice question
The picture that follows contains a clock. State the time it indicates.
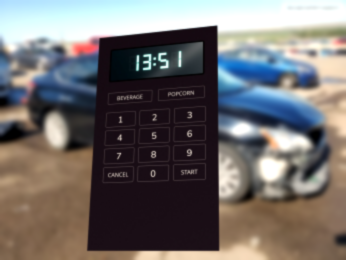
13:51
